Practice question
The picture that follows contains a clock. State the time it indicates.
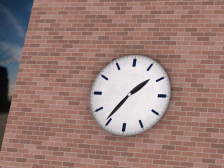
1:36
